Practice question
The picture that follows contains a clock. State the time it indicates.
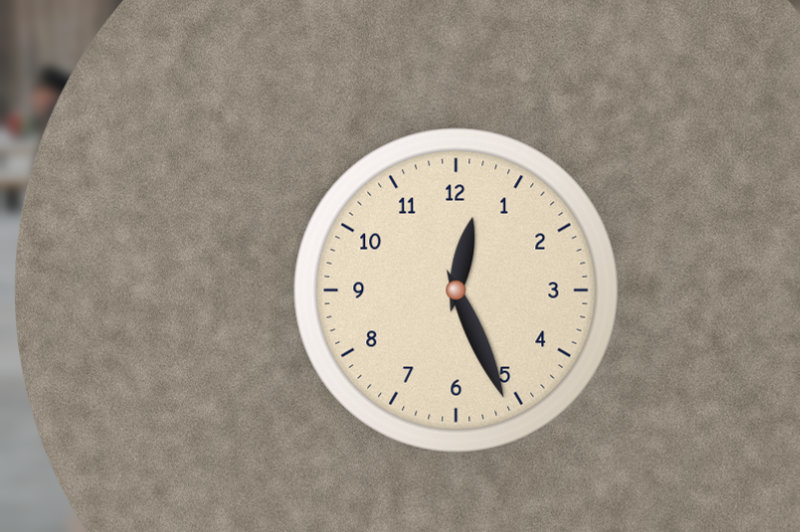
12:26
